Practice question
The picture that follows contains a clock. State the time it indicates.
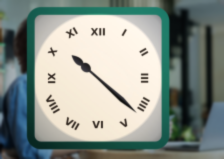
10:22
